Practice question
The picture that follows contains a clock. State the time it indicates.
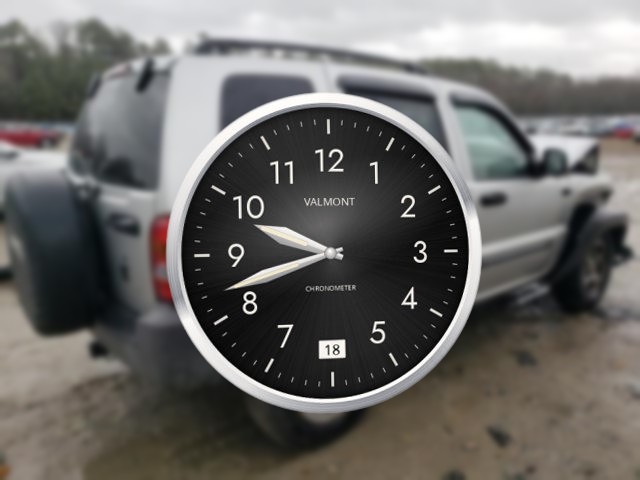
9:42
